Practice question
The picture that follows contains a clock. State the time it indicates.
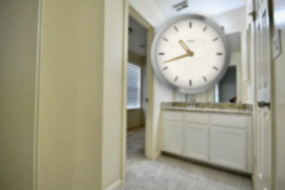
10:42
